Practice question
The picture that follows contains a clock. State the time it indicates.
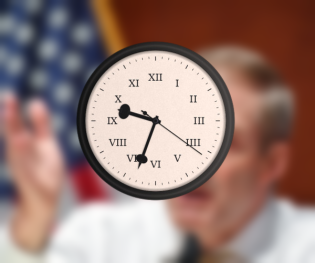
9:33:21
